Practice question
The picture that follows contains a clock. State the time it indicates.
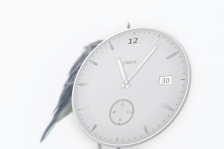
11:06
